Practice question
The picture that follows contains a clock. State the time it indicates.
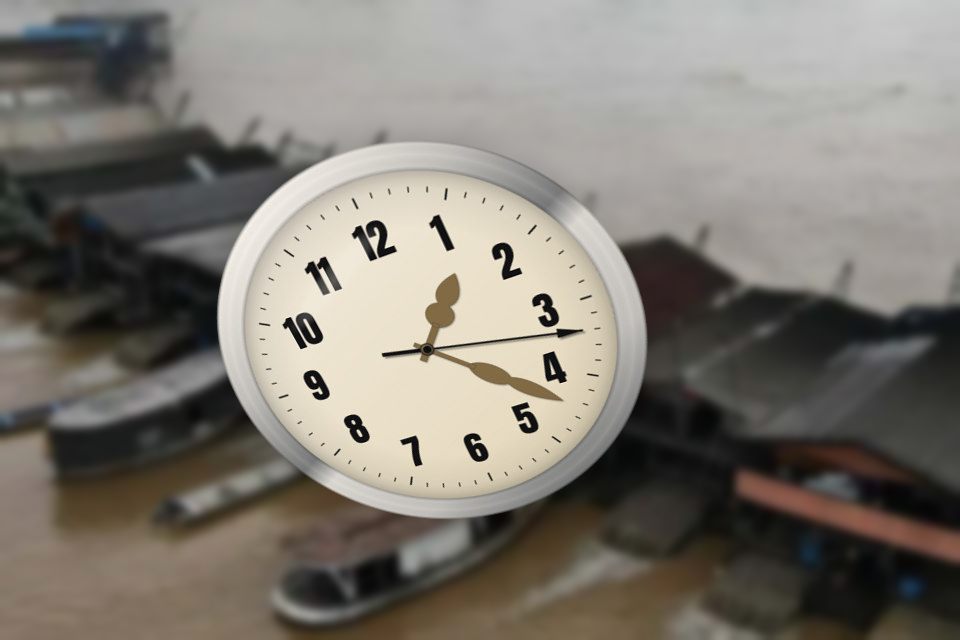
1:22:17
